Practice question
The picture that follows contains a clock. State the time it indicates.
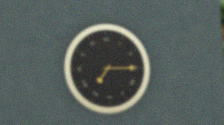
7:15
